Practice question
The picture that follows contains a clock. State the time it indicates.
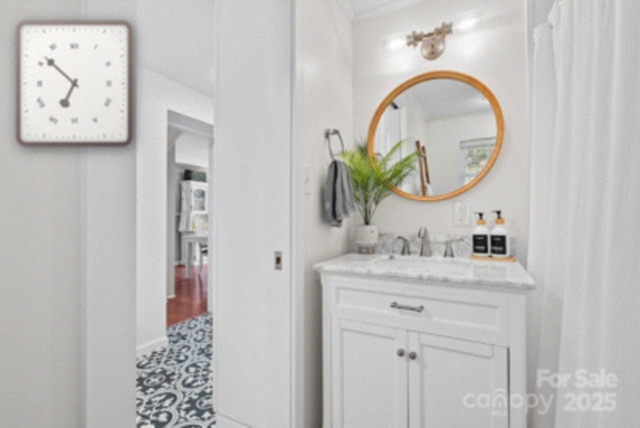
6:52
